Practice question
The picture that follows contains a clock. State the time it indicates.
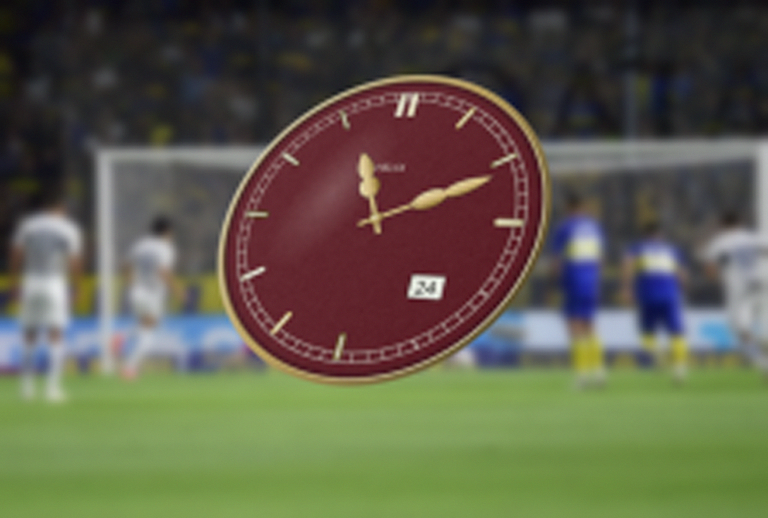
11:11
